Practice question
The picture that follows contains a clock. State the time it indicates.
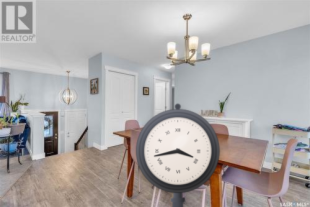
3:43
